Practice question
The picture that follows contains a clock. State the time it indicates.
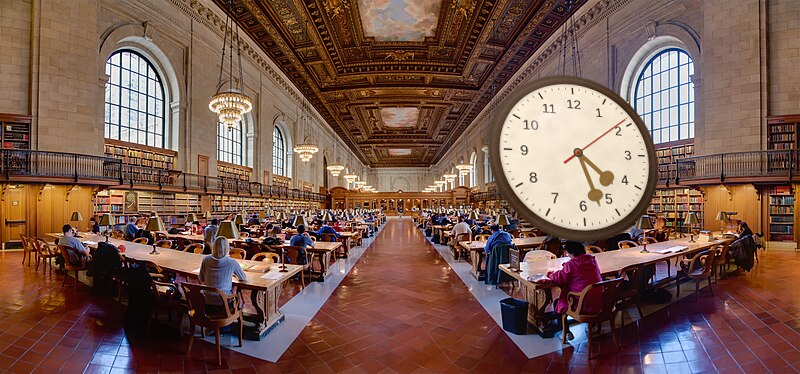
4:27:09
